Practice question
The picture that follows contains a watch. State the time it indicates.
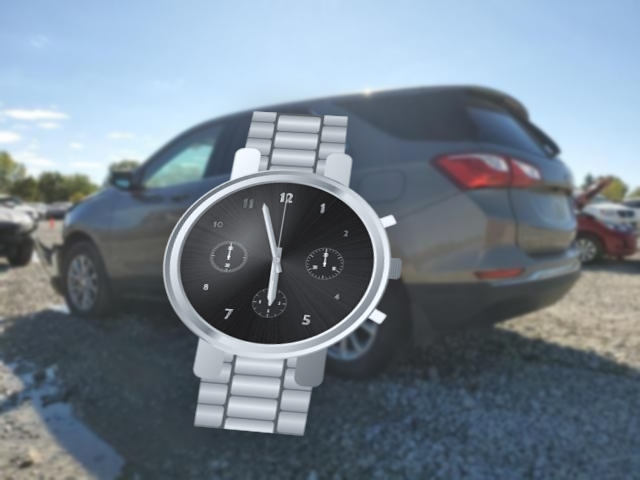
5:57
